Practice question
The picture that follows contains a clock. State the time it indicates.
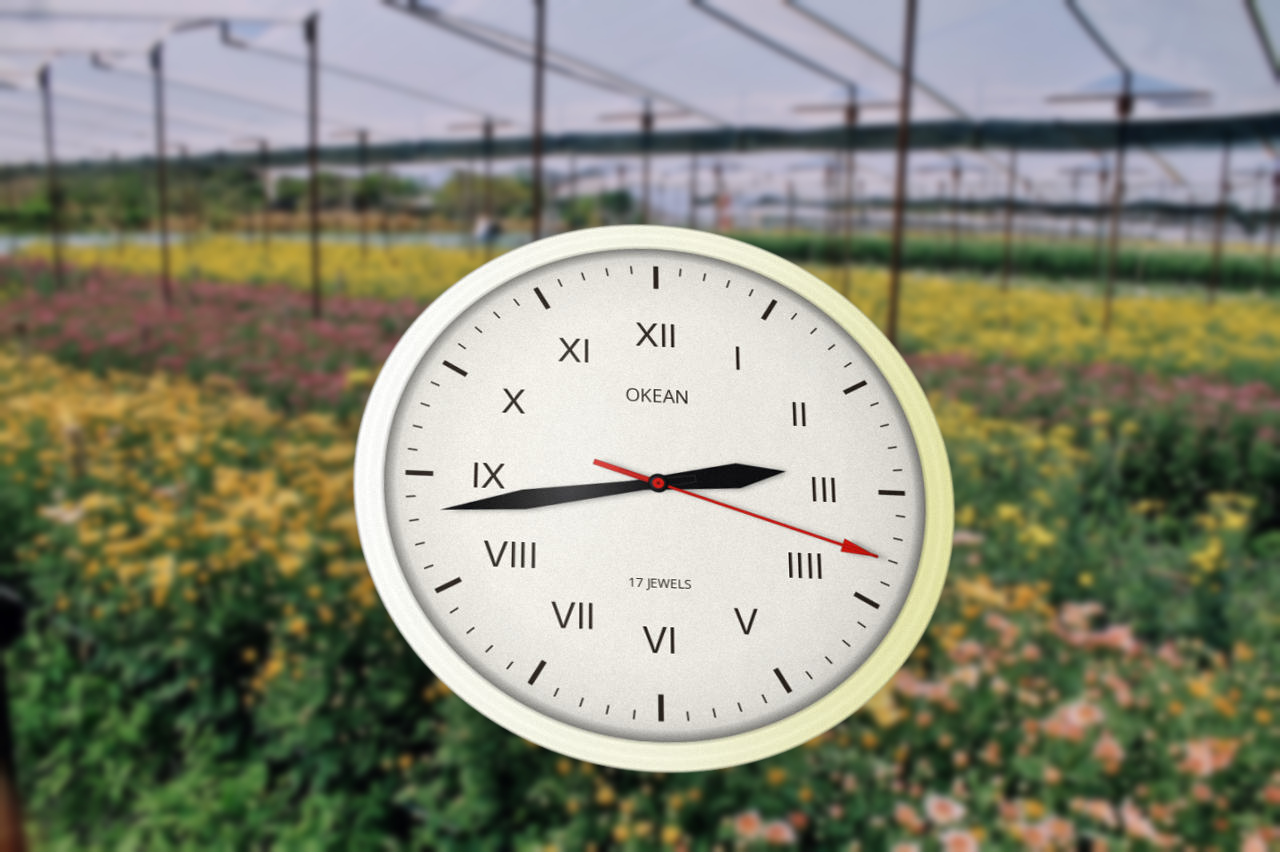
2:43:18
